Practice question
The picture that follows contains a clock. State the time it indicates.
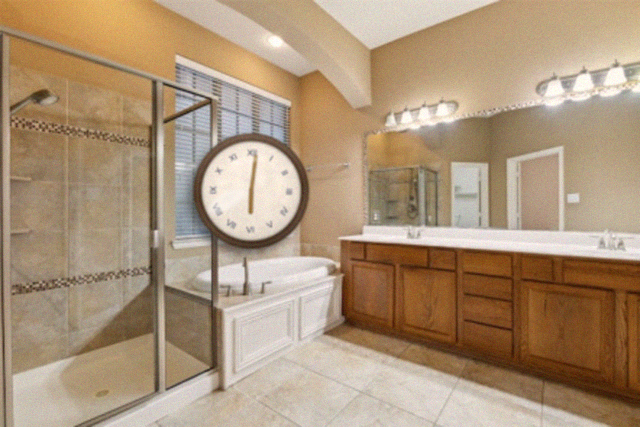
6:01
